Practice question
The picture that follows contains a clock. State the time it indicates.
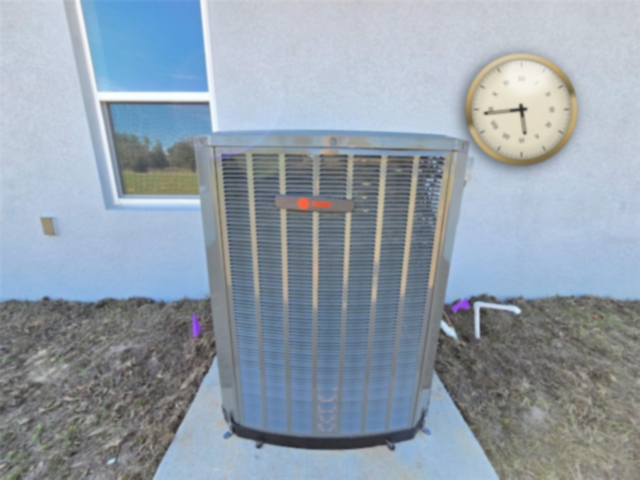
5:44
